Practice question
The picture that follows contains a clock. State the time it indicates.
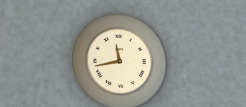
11:43
